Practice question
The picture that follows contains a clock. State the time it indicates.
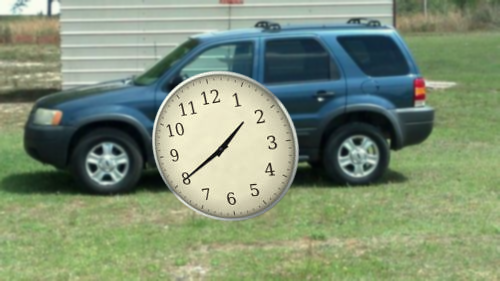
1:40
